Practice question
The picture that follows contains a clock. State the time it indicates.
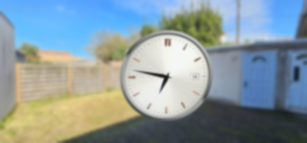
6:47
